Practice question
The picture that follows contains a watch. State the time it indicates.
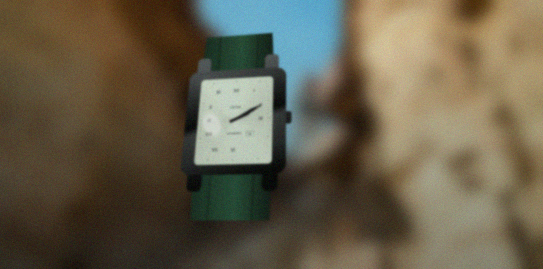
2:10
